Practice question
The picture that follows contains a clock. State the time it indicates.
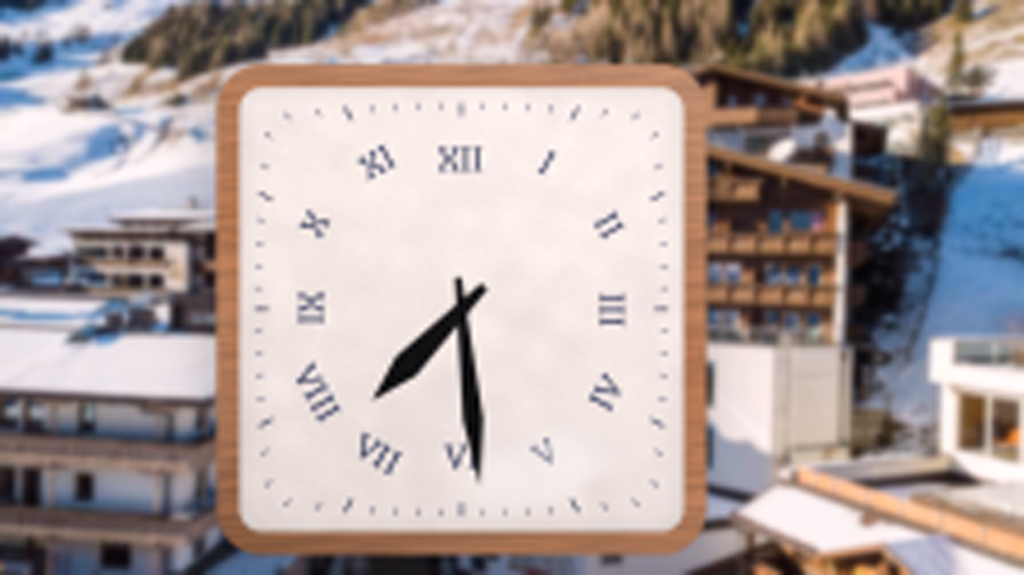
7:29
